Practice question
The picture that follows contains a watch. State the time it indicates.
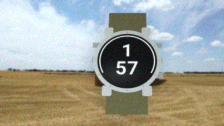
1:57
